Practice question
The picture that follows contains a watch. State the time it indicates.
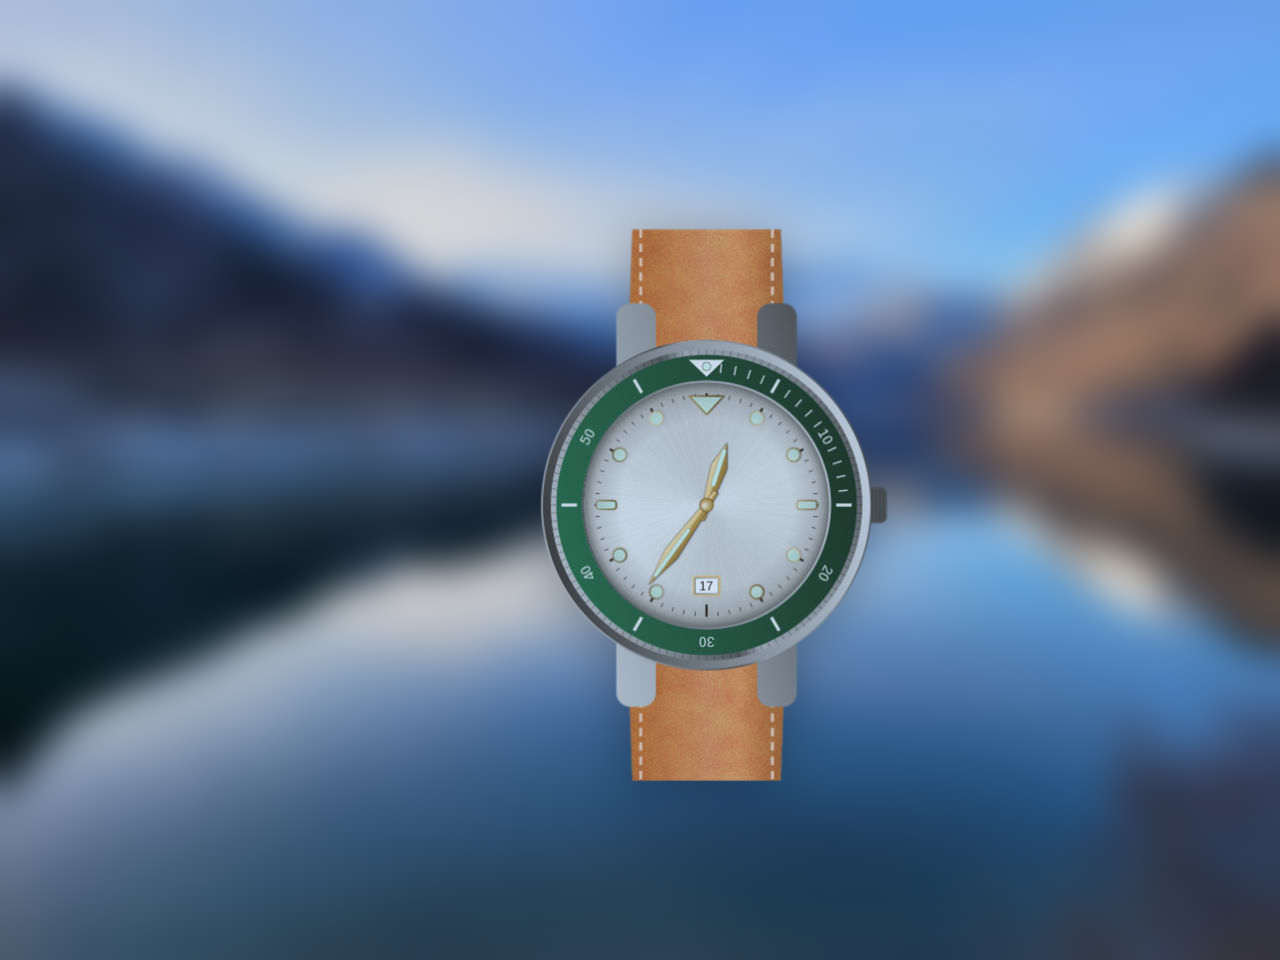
12:36
